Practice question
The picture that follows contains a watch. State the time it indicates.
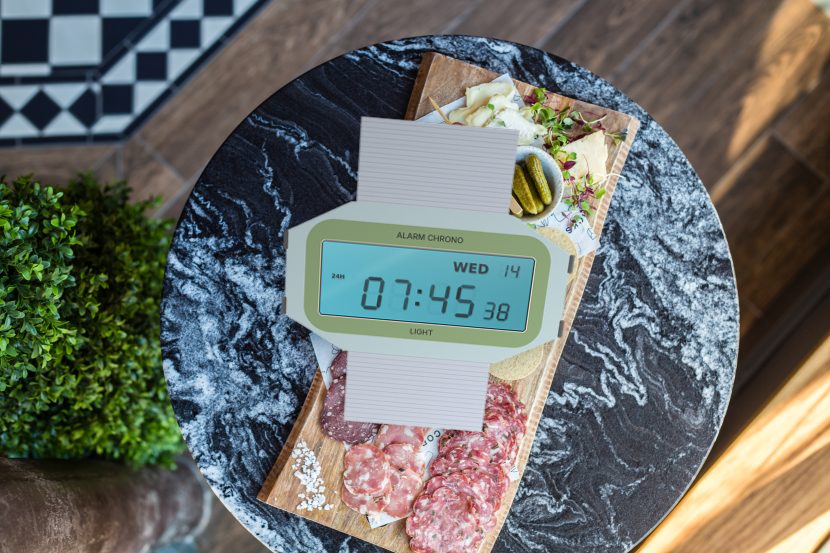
7:45:38
